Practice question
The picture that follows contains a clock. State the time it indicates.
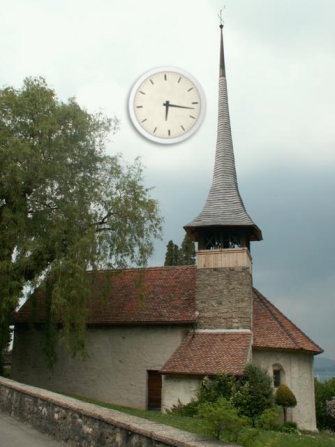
6:17
